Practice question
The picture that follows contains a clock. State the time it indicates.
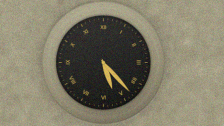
5:23
